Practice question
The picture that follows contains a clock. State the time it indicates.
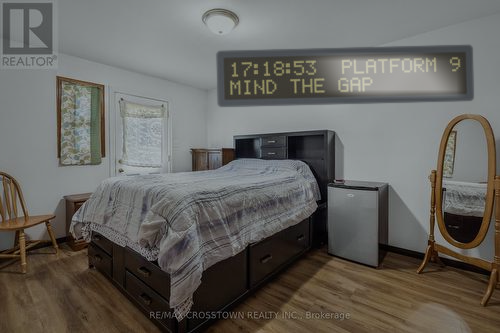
17:18:53
